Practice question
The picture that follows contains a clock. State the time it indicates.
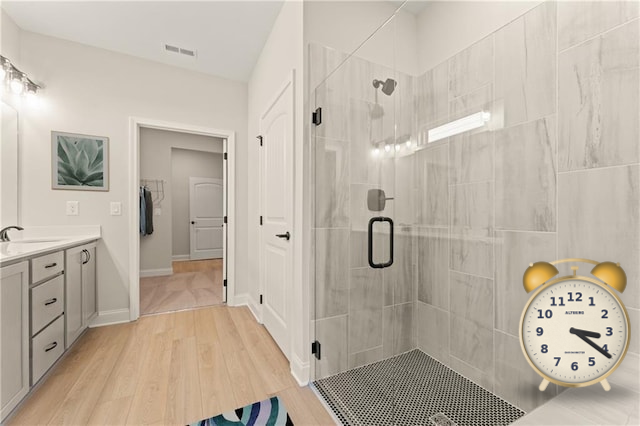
3:21
